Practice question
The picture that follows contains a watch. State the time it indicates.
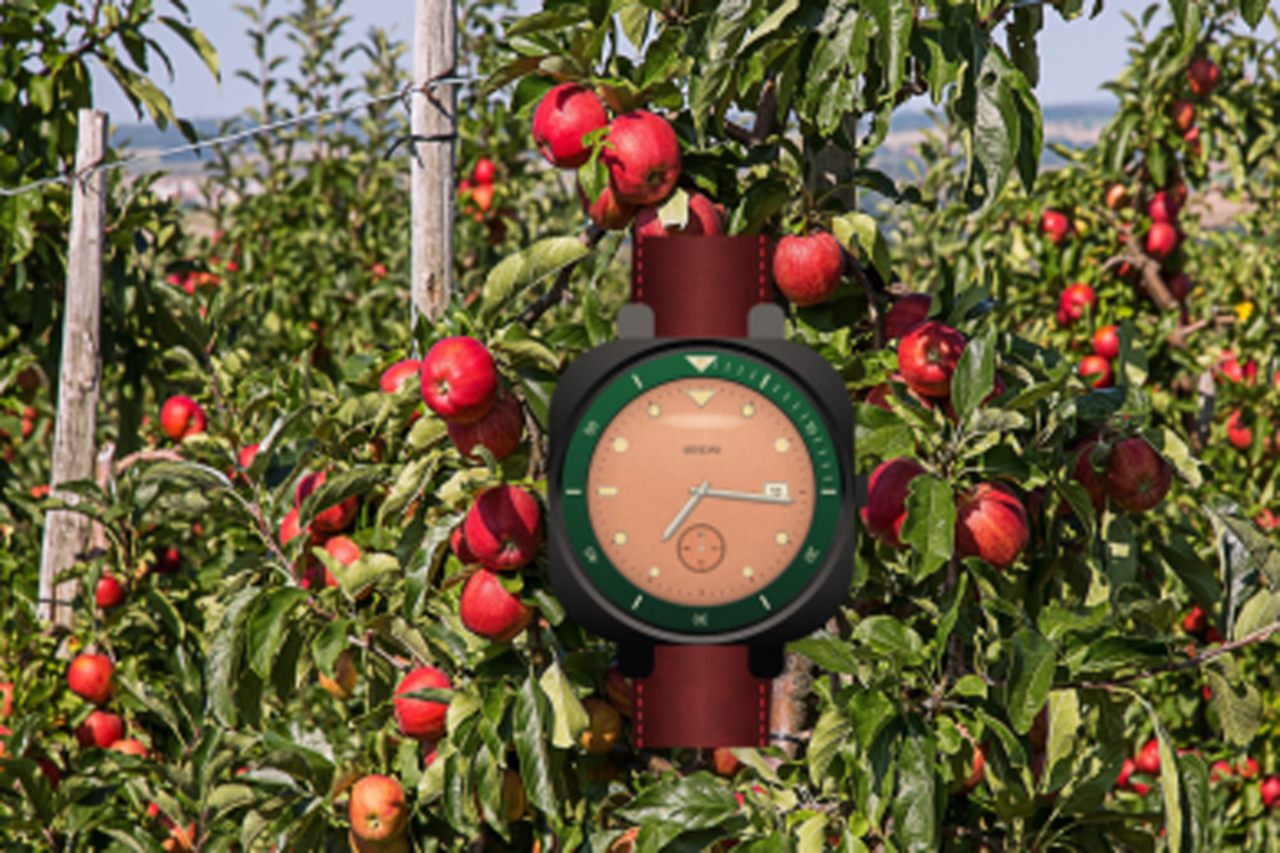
7:16
